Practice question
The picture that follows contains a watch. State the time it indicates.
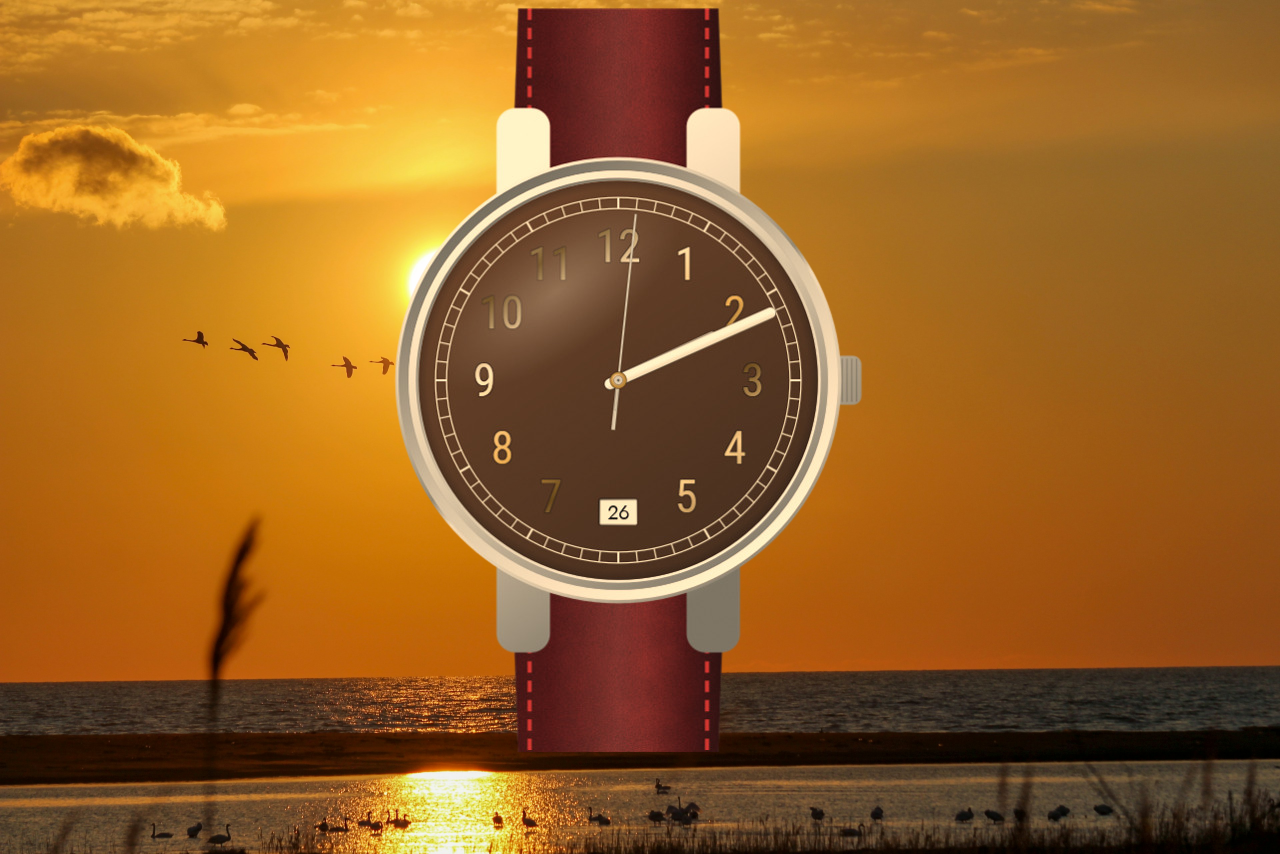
2:11:01
